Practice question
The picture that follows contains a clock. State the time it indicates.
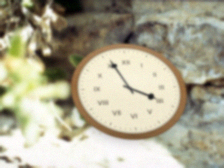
3:56
